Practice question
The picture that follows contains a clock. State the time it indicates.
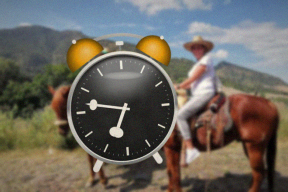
6:47
